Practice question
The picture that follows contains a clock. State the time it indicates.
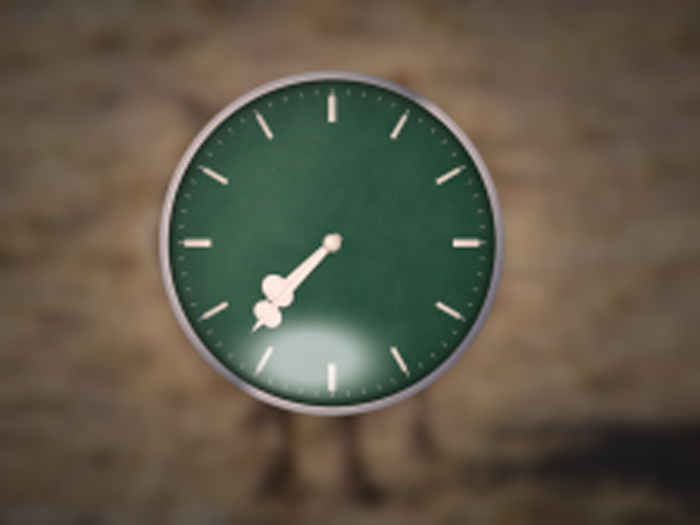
7:37
